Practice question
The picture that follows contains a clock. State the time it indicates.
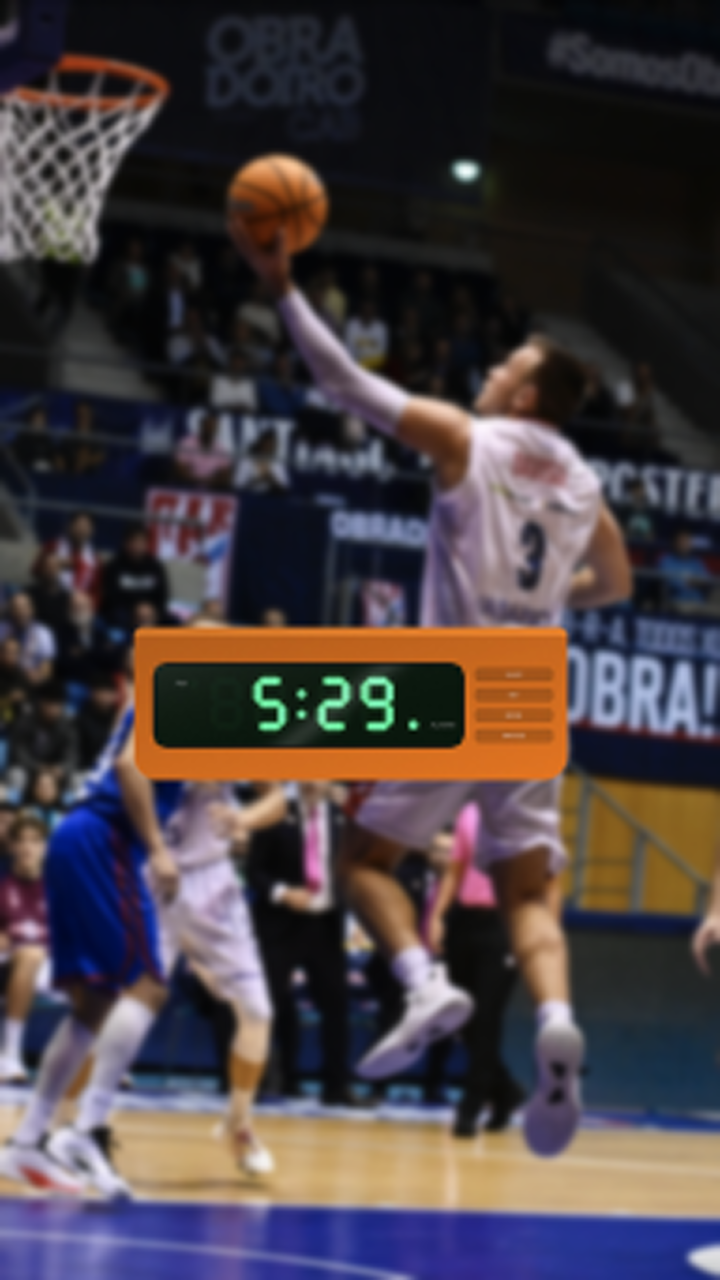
5:29
